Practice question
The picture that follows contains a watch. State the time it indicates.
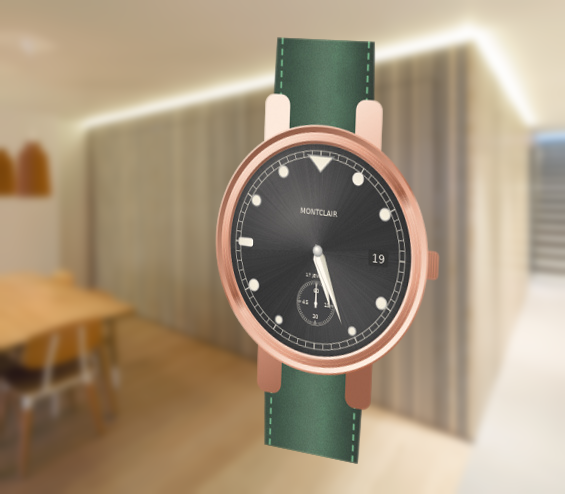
5:26
